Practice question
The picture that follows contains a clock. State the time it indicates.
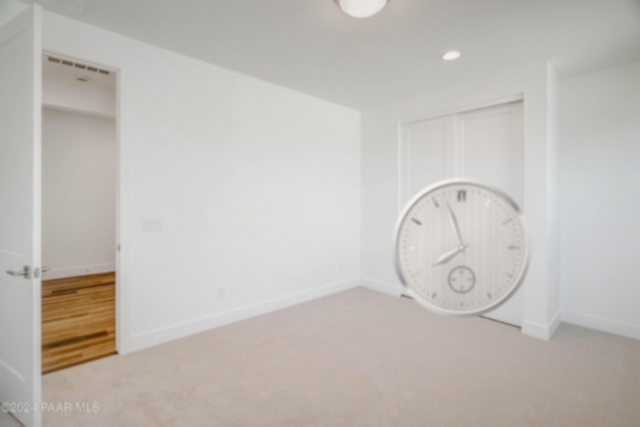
7:57
